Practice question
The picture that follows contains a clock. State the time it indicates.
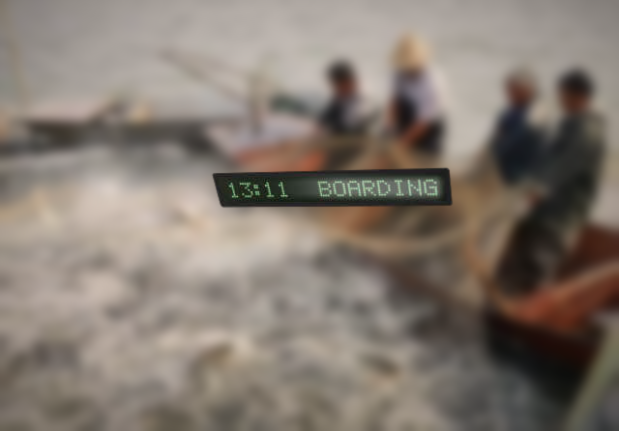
13:11
